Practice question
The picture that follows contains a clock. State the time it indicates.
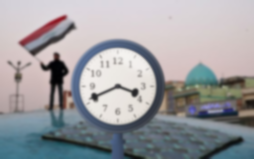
3:41
